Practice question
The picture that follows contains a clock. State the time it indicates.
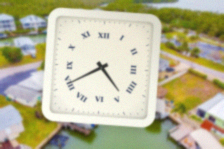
4:40
